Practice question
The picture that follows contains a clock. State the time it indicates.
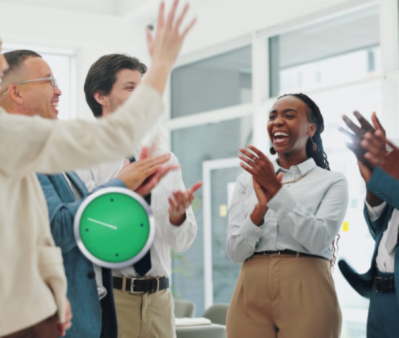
9:49
